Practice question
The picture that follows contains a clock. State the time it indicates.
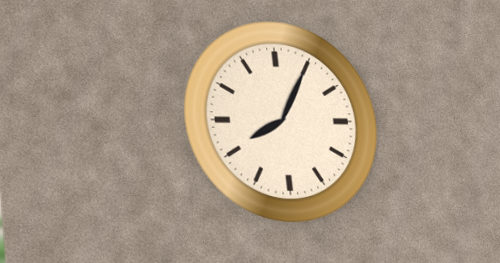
8:05
